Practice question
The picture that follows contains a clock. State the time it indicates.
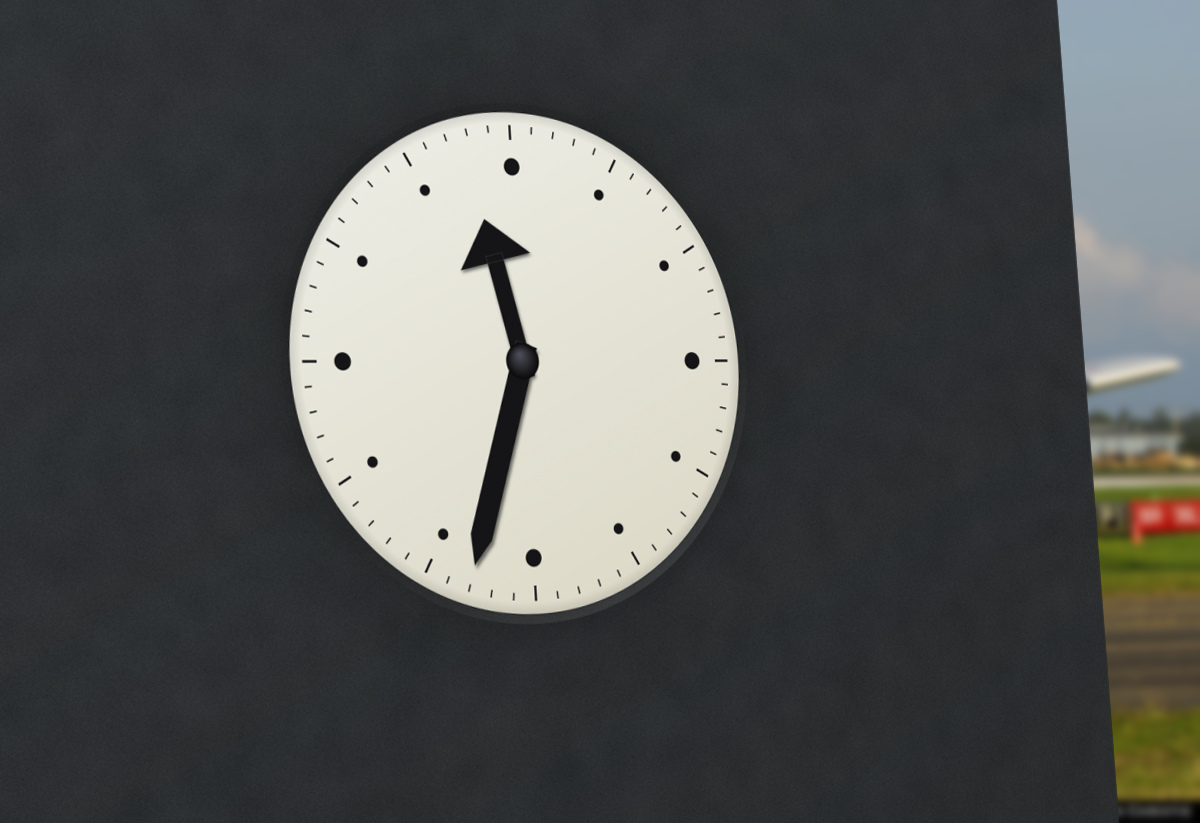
11:33
